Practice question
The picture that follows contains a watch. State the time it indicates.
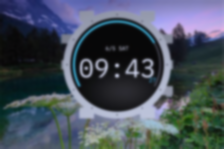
9:43
